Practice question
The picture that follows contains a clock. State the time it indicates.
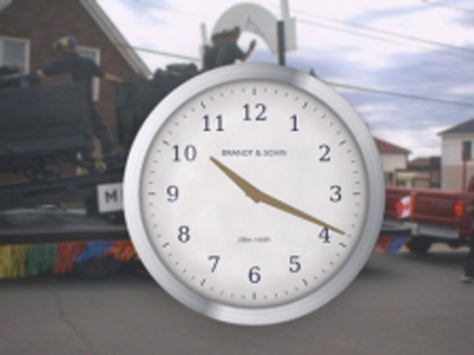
10:19
